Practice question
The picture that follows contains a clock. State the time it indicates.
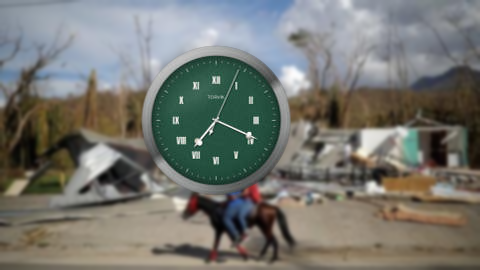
7:19:04
